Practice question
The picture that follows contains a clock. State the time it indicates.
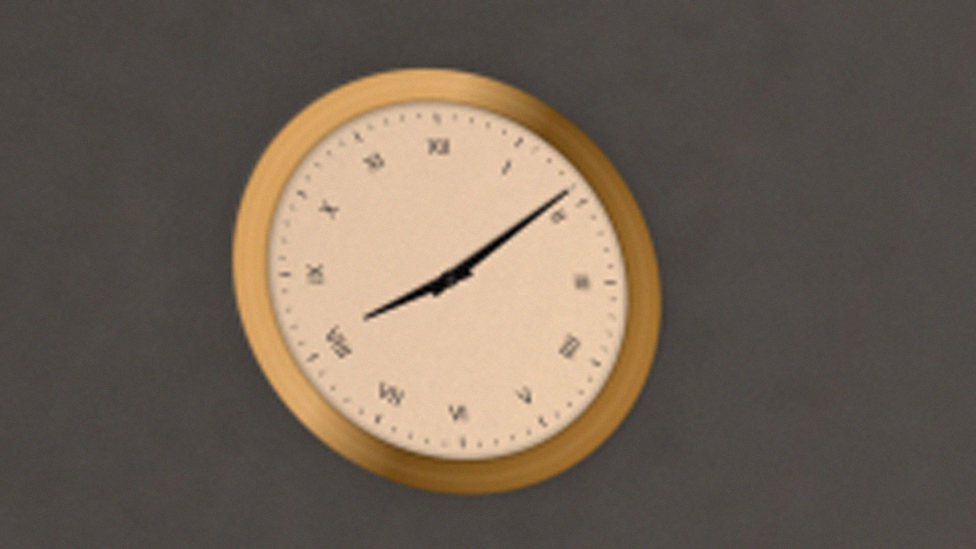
8:09
